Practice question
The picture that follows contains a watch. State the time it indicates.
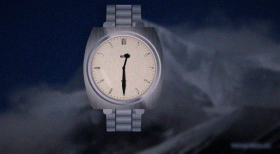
12:30
